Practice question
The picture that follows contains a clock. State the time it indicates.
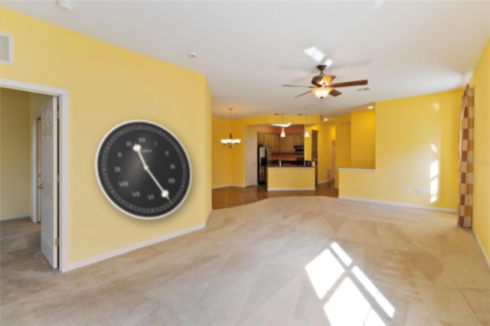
11:25
